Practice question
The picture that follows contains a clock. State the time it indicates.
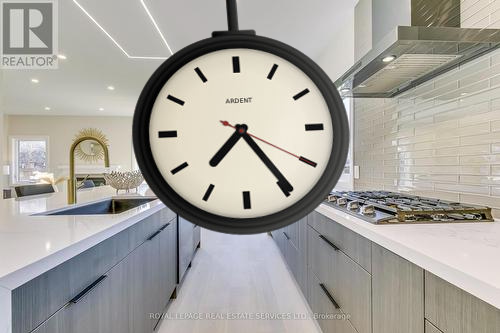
7:24:20
